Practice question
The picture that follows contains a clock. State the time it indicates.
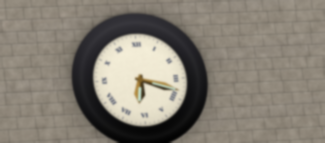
6:18
